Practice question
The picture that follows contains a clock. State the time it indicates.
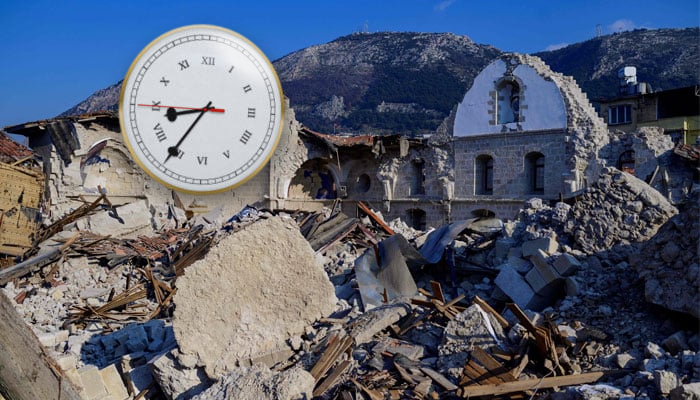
8:35:45
